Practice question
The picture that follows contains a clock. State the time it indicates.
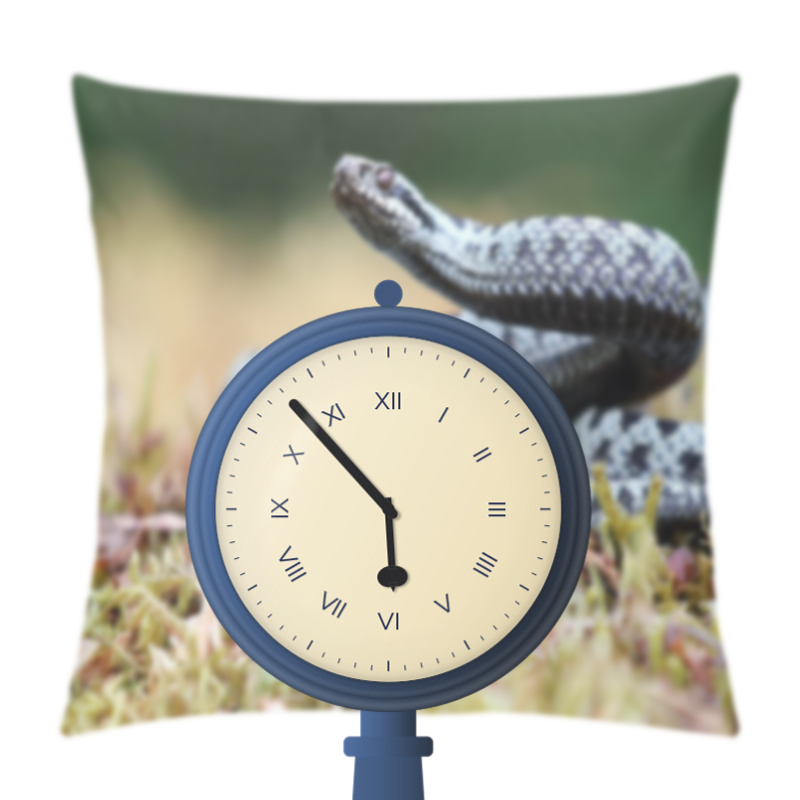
5:53
